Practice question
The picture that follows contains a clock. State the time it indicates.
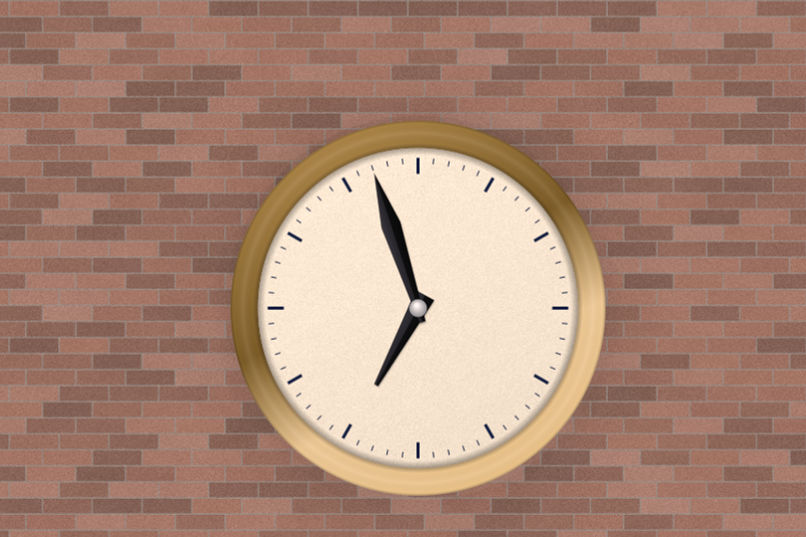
6:57
